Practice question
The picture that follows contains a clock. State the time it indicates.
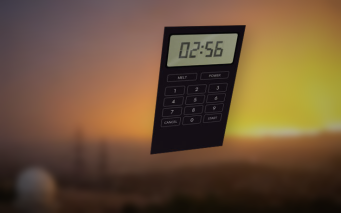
2:56
